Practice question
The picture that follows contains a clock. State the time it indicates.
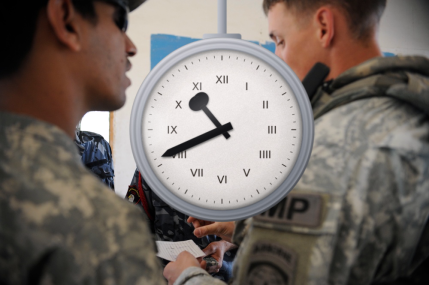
10:41
